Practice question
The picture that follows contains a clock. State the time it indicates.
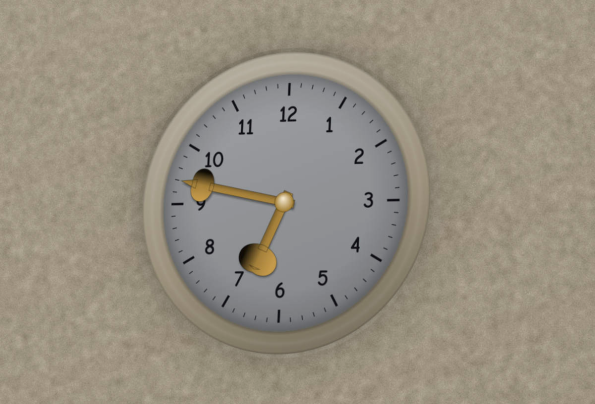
6:47
